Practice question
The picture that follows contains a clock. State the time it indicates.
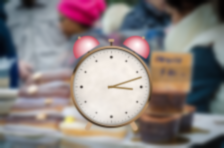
3:12
